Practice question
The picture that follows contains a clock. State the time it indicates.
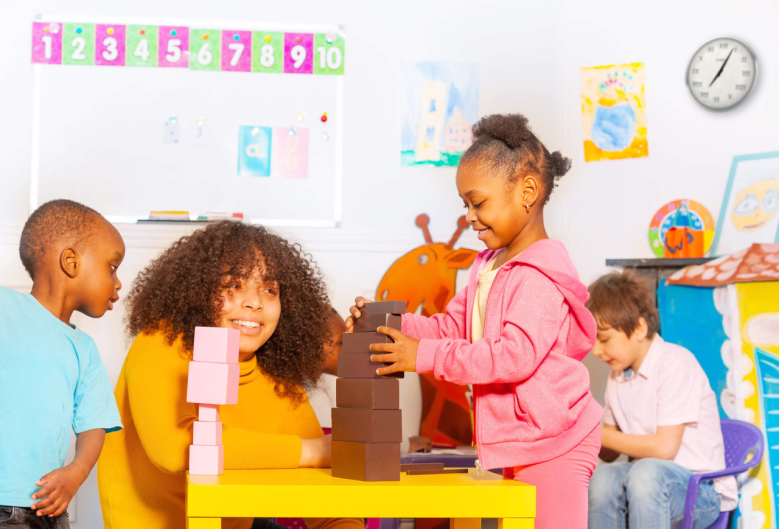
7:04
